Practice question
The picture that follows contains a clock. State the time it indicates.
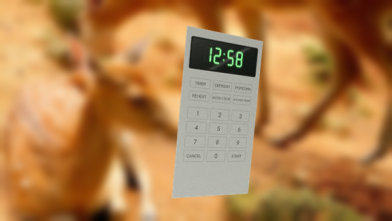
12:58
